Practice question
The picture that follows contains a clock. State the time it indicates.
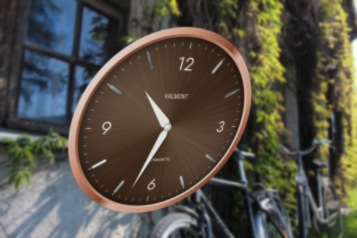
10:33
